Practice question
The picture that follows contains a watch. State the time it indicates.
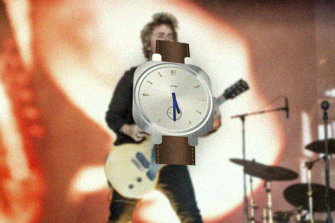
5:30
